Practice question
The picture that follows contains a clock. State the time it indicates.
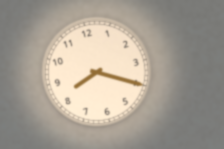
8:20
